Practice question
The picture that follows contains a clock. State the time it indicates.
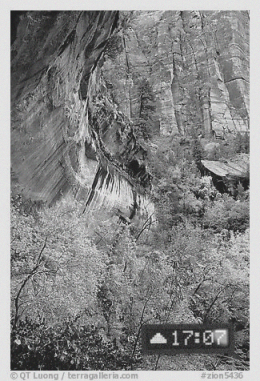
17:07
